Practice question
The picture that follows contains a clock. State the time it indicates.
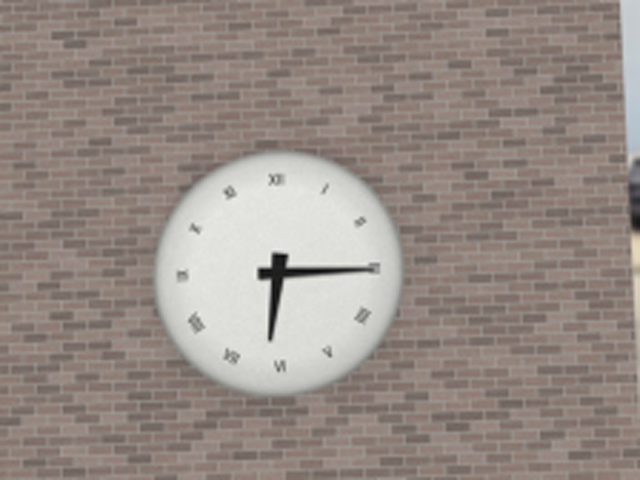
6:15
